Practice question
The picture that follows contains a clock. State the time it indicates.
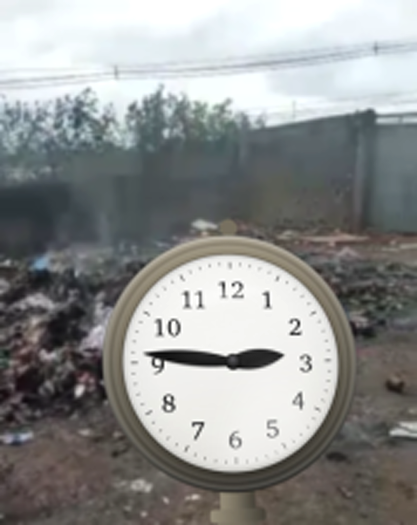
2:46
